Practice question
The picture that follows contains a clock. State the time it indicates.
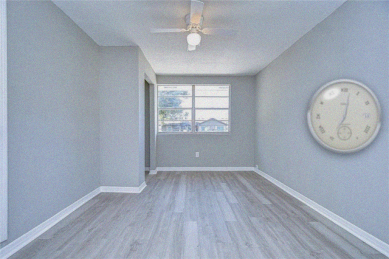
7:02
